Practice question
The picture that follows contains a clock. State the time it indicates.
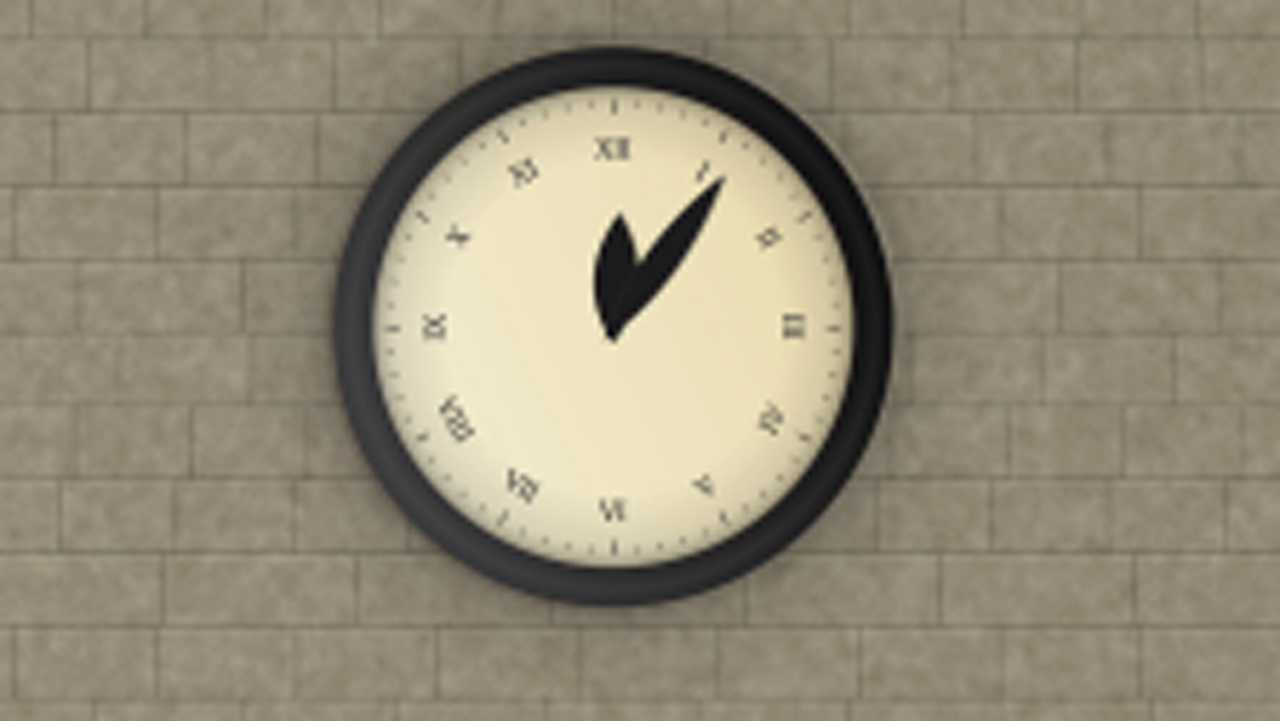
12:06
